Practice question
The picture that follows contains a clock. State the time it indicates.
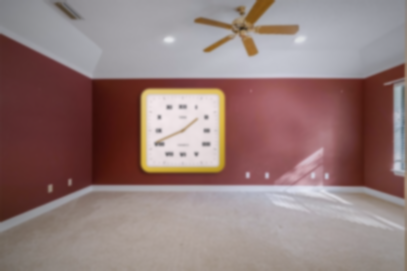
1:41
